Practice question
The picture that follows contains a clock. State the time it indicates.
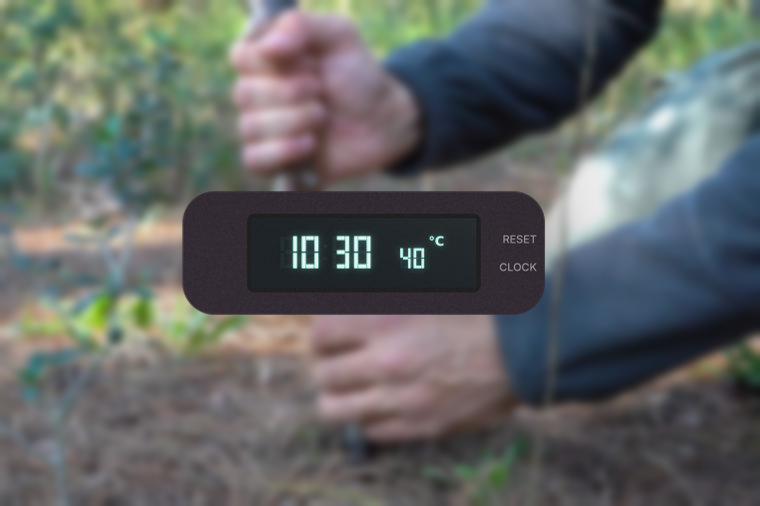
10:30
